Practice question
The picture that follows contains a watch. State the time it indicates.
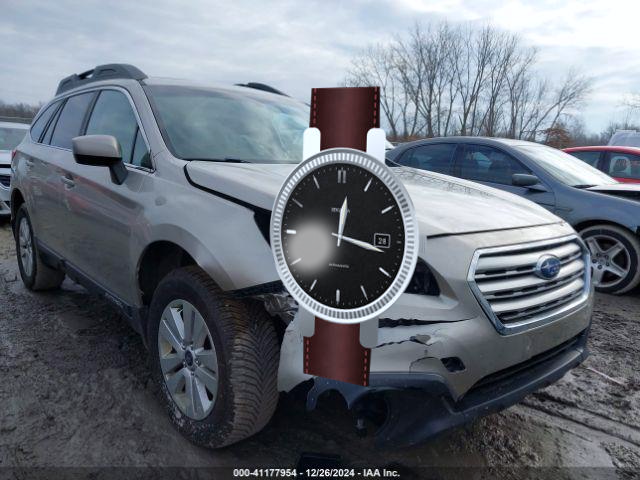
12:17
